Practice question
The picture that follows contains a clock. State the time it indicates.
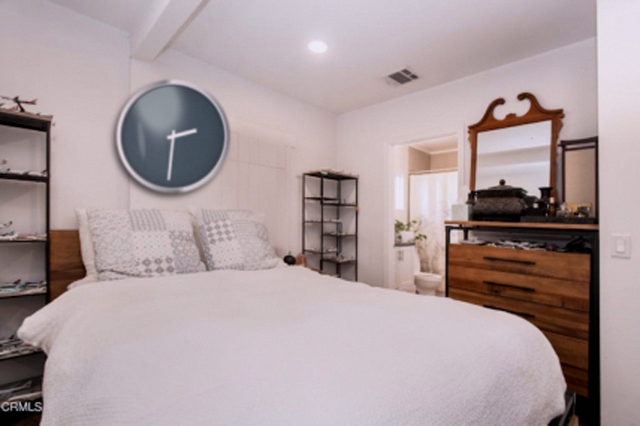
2:31
